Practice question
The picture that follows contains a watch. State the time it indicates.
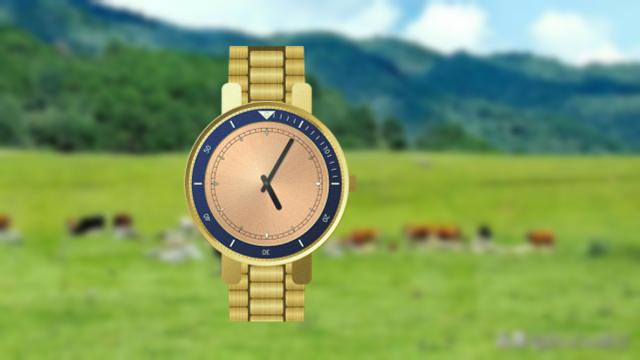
5:05
